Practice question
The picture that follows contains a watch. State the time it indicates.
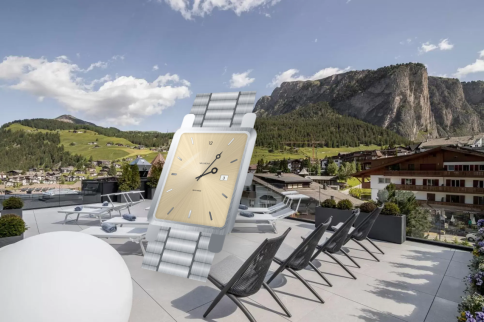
2:05
